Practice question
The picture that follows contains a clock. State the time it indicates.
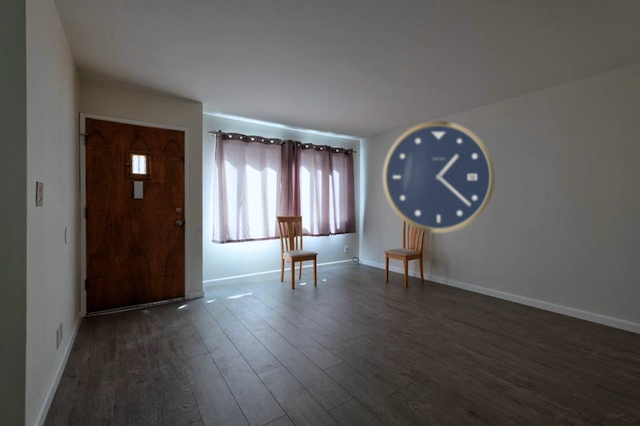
1:22
